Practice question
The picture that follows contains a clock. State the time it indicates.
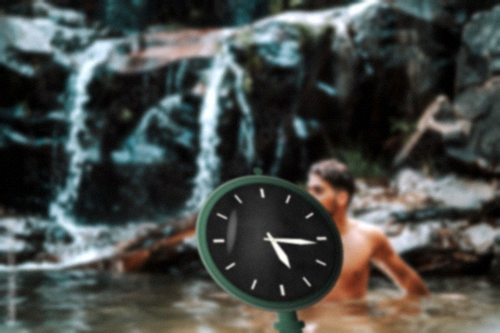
5:16
